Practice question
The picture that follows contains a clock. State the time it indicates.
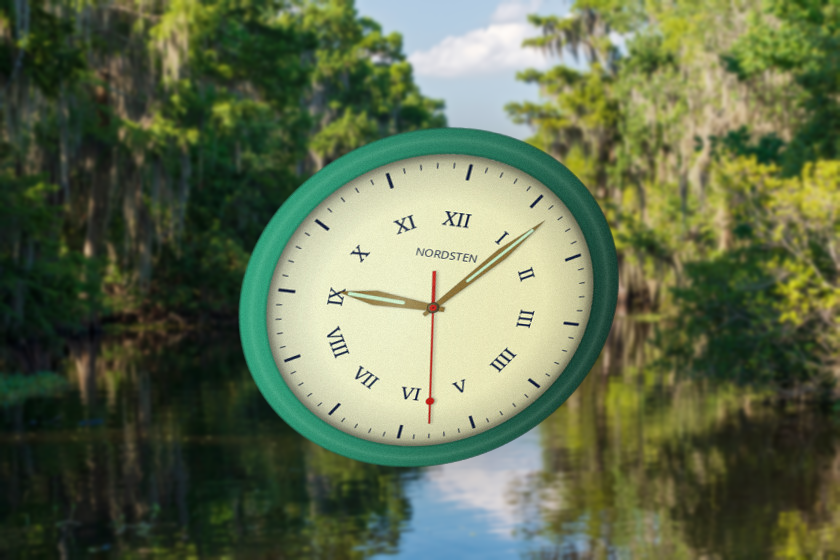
9:06:28
